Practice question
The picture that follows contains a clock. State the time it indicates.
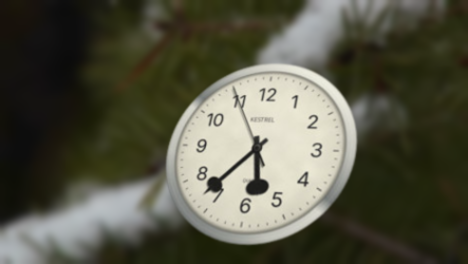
5:36:55
